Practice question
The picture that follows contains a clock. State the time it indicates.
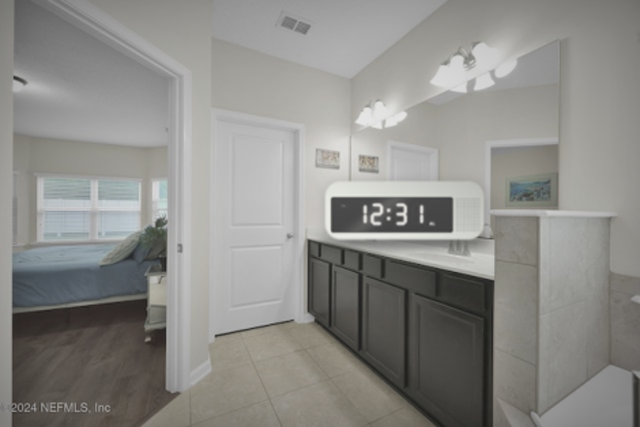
12:31
